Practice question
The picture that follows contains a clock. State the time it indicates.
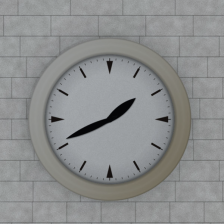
1:41
